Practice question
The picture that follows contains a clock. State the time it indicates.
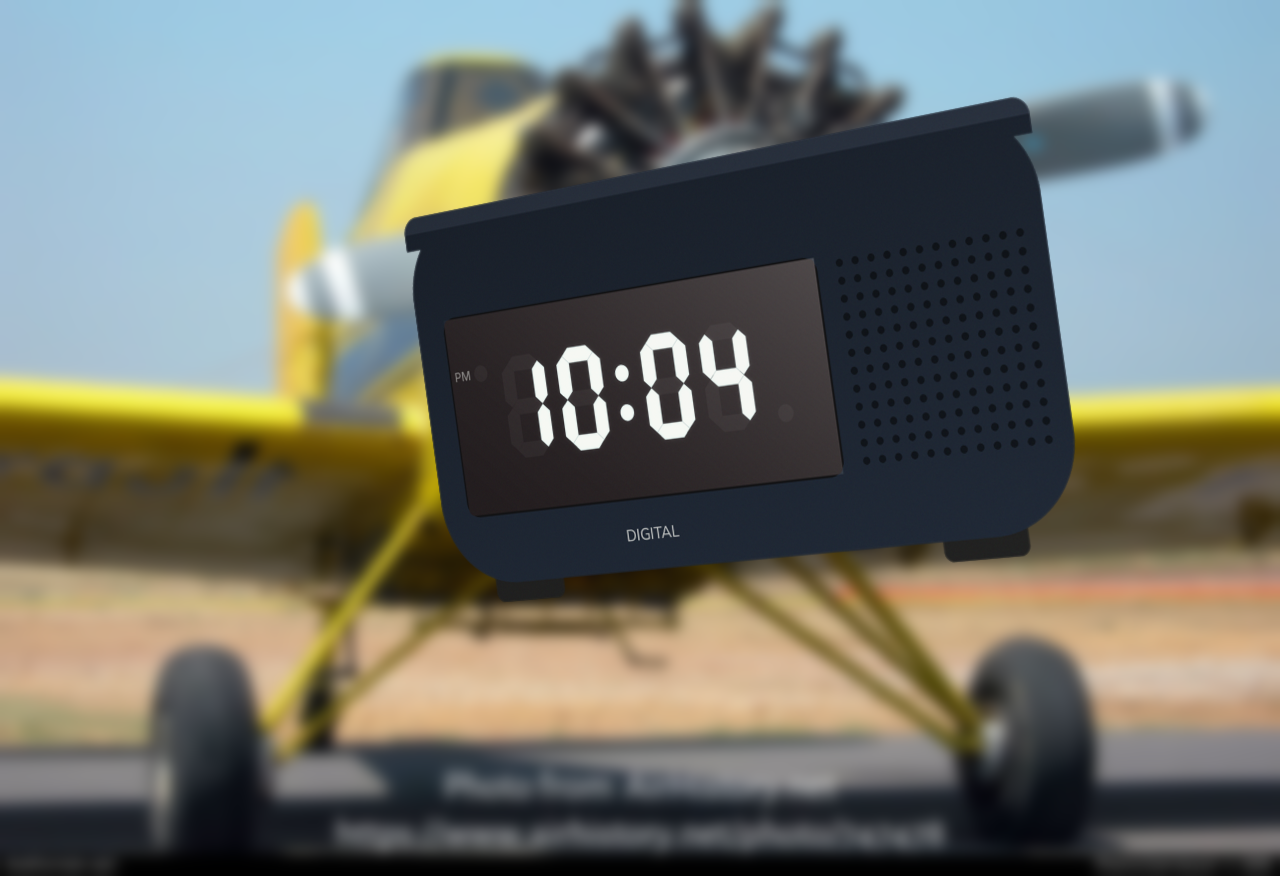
10:04
